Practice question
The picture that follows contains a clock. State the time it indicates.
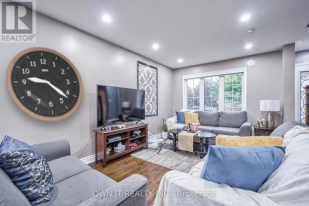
9:22
